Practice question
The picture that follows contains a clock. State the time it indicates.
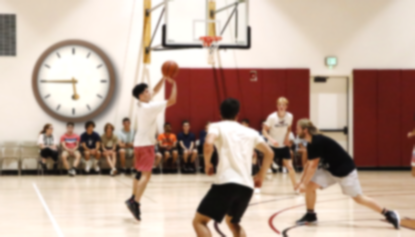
5:45
